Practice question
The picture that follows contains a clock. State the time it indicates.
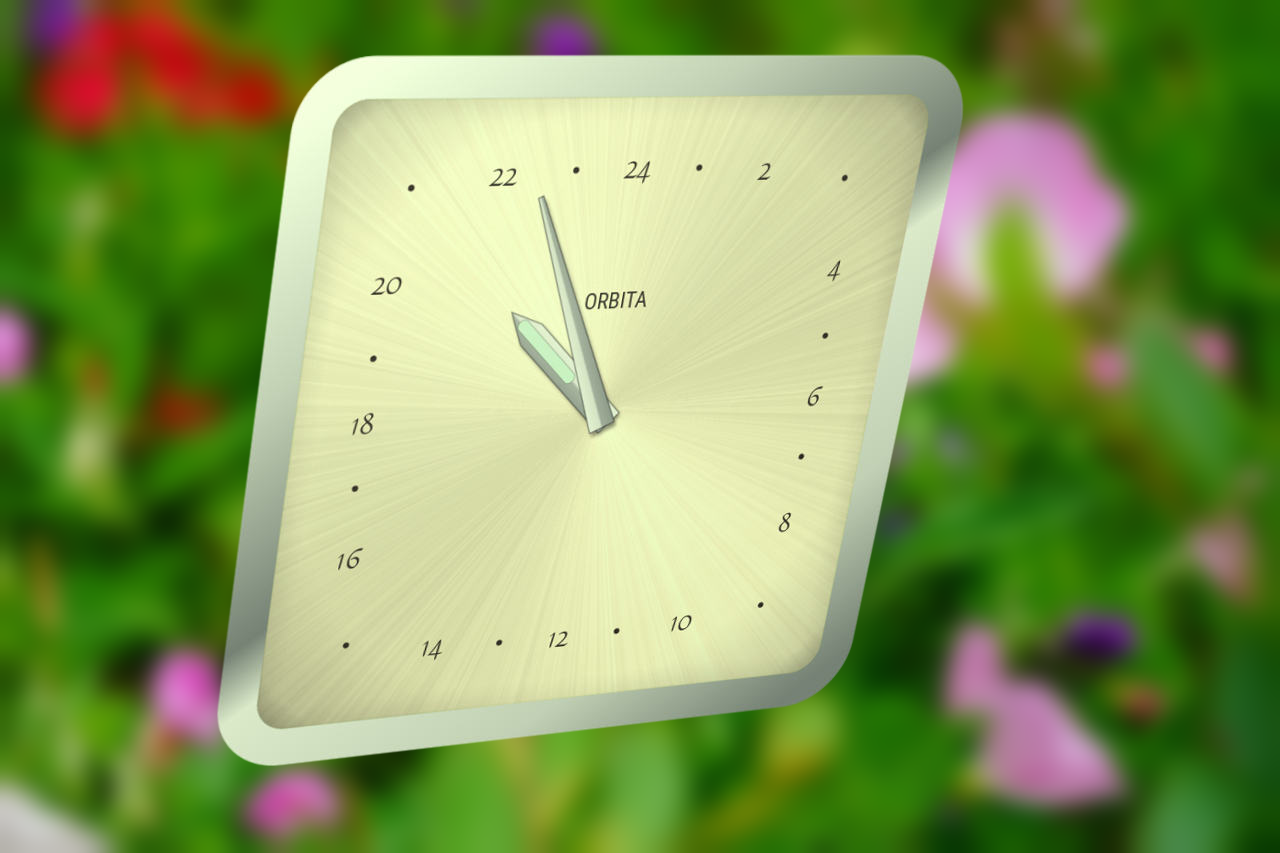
20:56
